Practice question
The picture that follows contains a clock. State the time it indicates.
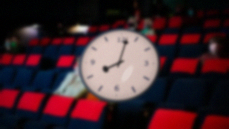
8:02
